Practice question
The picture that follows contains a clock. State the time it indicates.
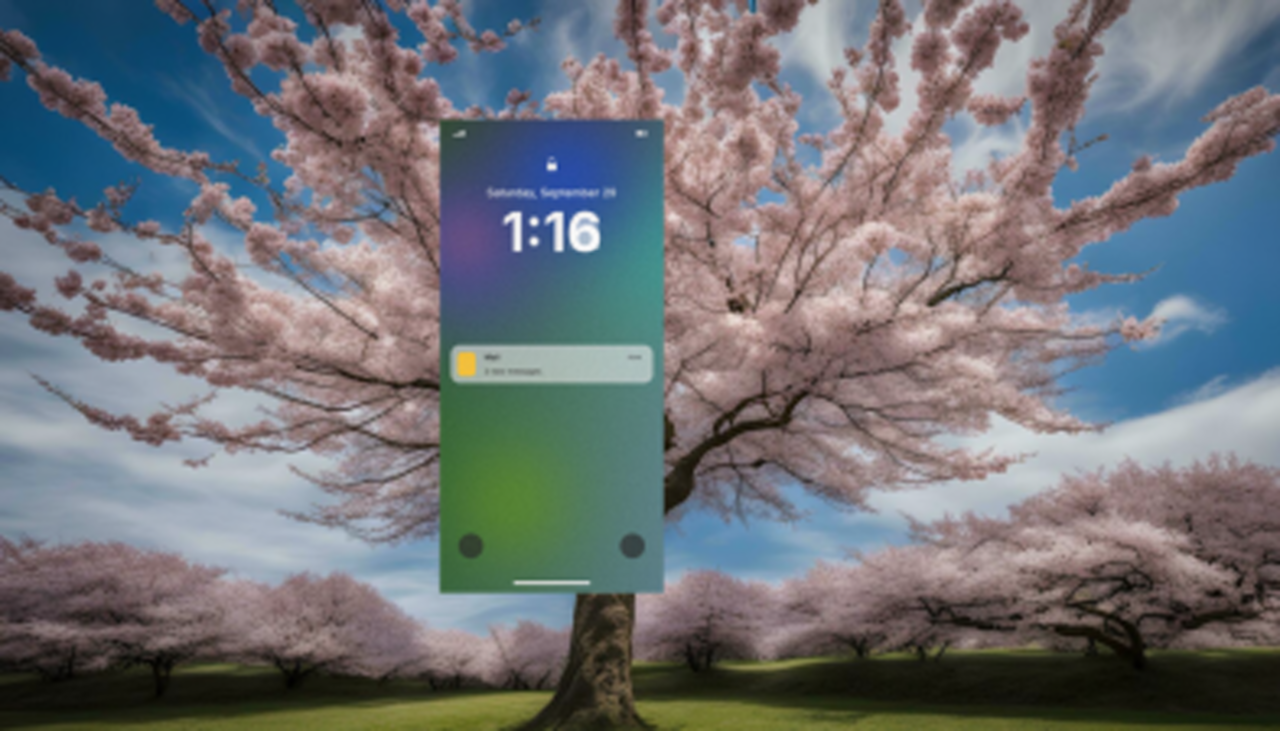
1:16
